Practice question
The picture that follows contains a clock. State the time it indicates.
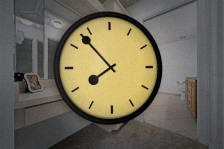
7:53
